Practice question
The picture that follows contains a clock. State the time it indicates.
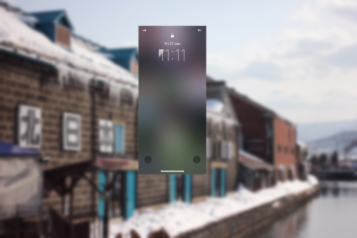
11:11
